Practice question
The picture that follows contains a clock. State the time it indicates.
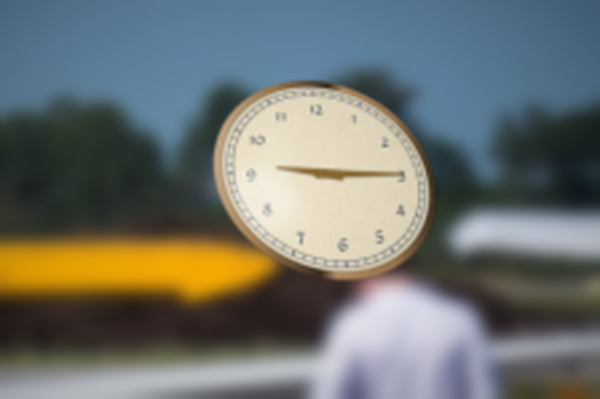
9:15
